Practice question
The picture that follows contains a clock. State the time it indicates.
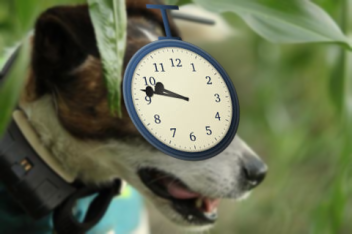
9:47
